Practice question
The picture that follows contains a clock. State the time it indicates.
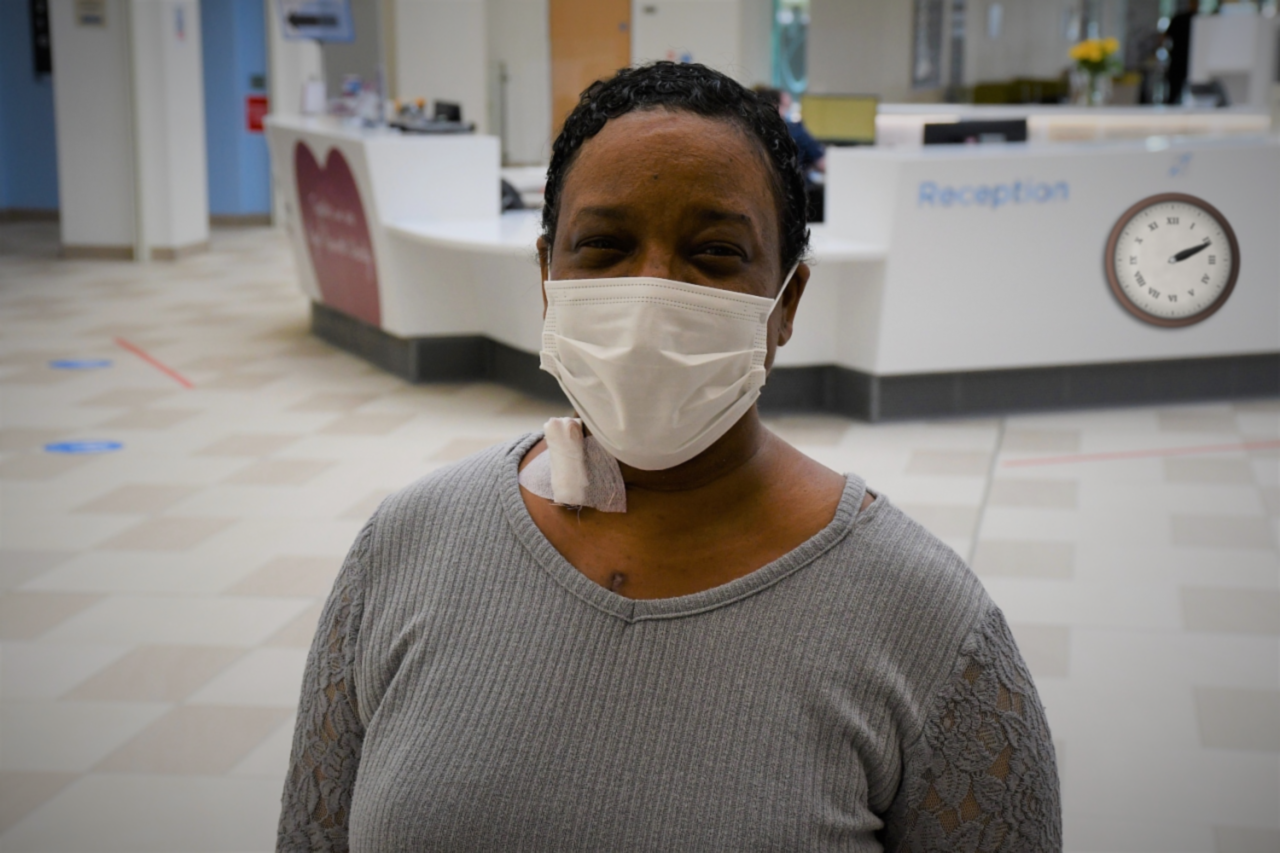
2:11
